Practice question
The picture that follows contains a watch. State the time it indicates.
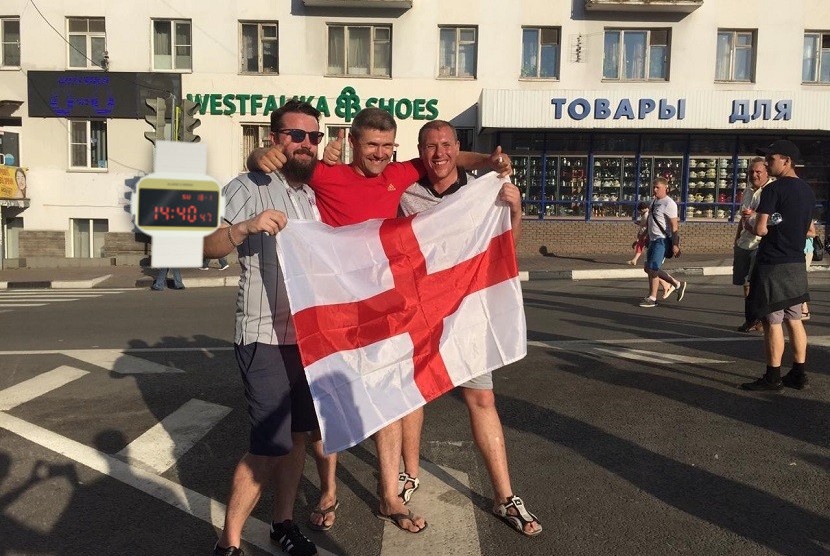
14:40
